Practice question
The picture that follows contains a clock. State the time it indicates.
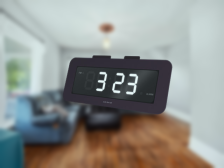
3:23
